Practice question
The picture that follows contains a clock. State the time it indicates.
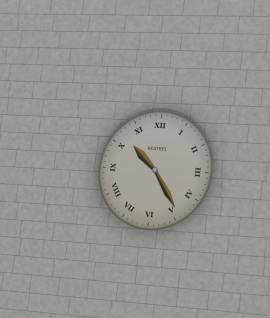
10:24
